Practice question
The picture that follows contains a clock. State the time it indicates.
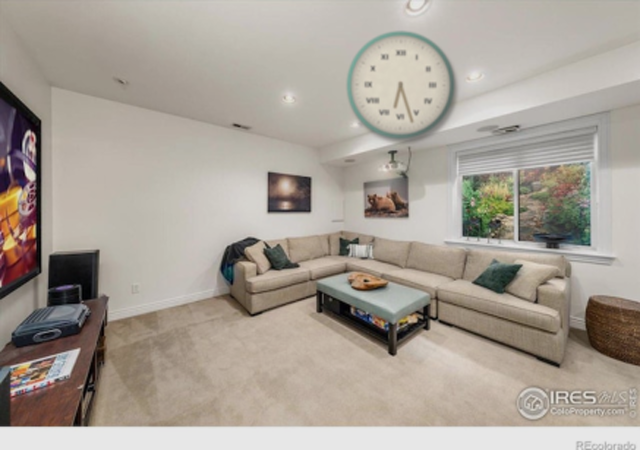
6:27
